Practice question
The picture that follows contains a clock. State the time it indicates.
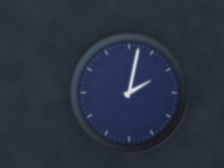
2:02
